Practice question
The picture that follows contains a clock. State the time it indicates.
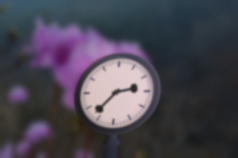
2:37
